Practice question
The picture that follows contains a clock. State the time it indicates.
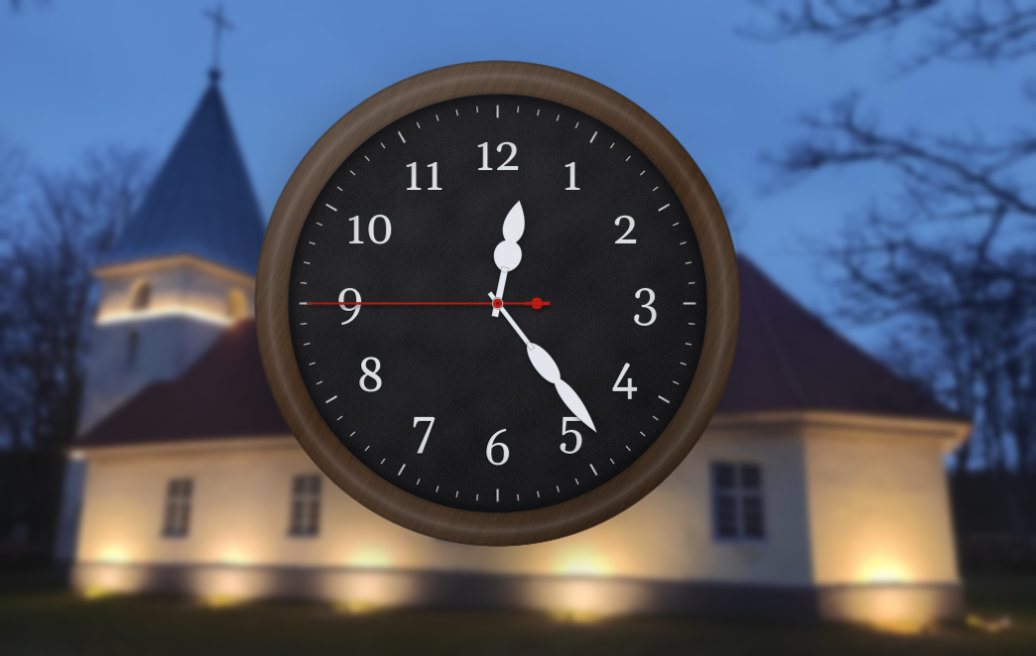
12:23:45
